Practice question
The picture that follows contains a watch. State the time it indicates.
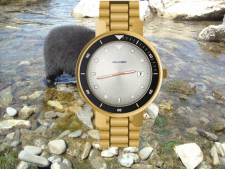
2:43
